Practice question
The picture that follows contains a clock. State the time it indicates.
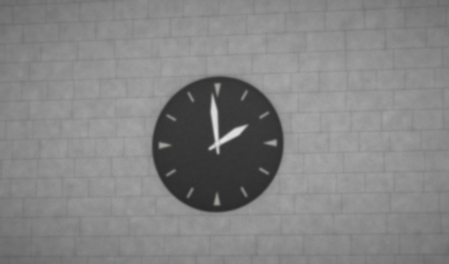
1:59
